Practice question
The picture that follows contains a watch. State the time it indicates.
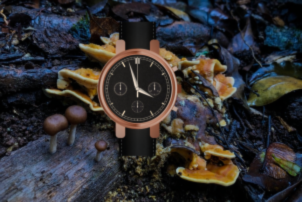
3:57
